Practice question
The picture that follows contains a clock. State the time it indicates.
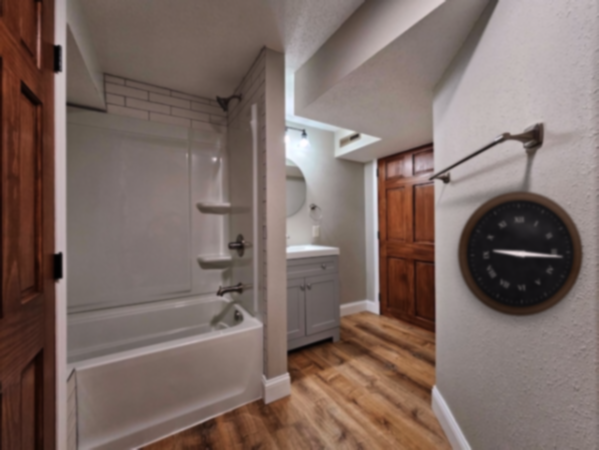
9:16
